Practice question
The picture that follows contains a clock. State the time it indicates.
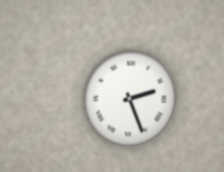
2:26
